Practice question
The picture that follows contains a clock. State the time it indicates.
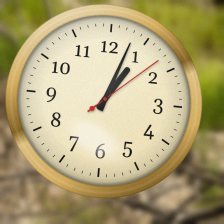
1:03:08
